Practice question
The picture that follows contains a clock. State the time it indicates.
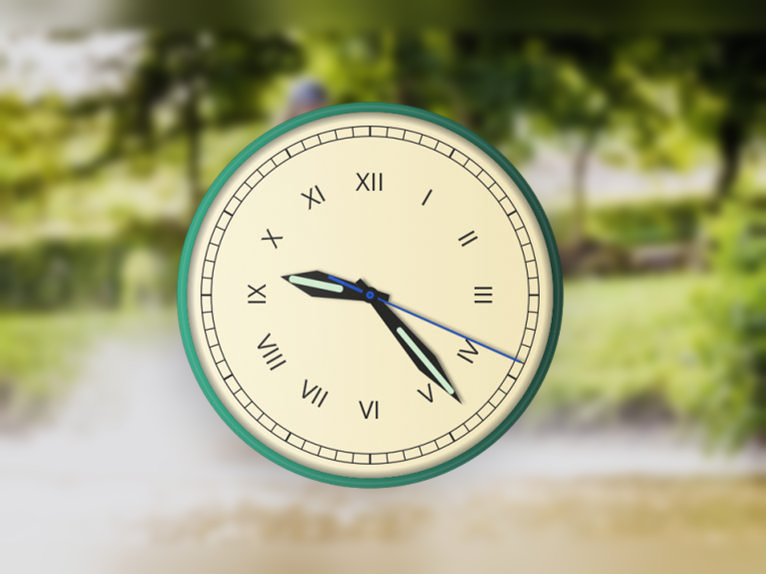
9:23:19
